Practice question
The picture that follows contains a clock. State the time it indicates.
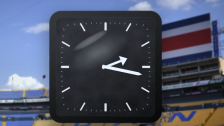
2:17
